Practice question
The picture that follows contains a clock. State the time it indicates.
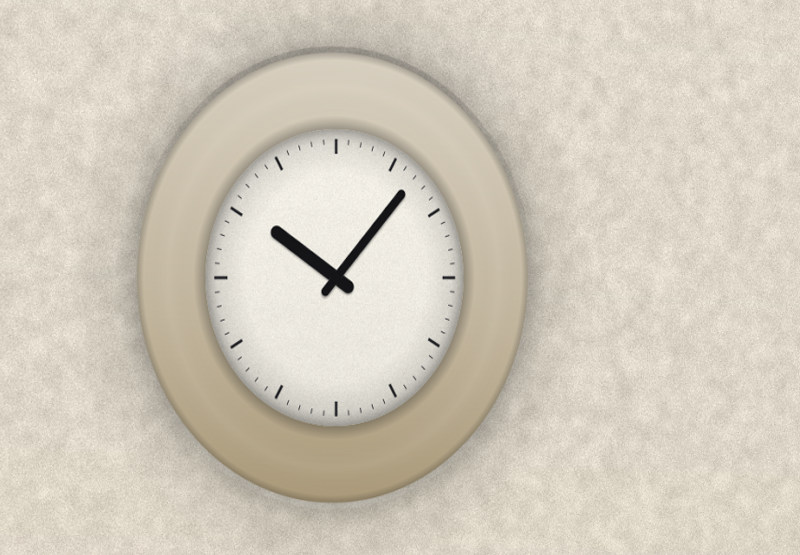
10:07
